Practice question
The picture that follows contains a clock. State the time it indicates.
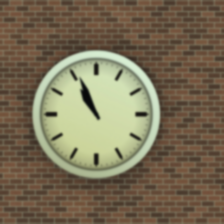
10:56
